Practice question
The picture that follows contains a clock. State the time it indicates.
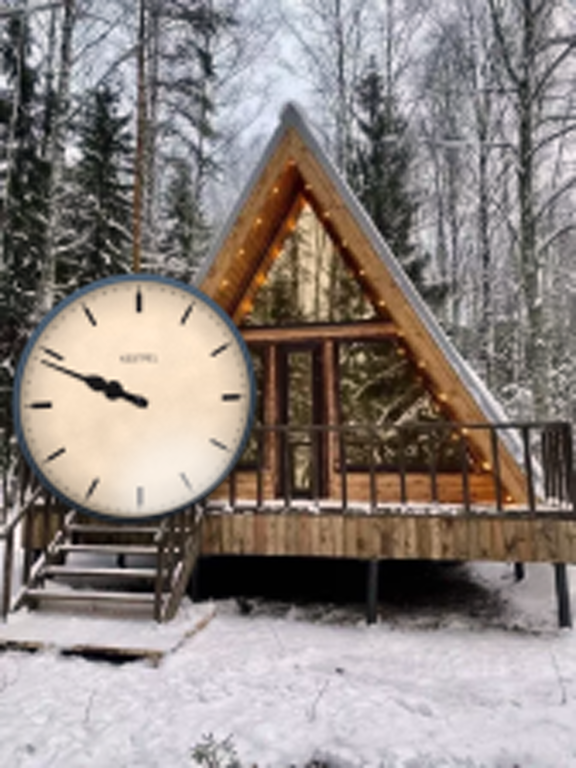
9:49
